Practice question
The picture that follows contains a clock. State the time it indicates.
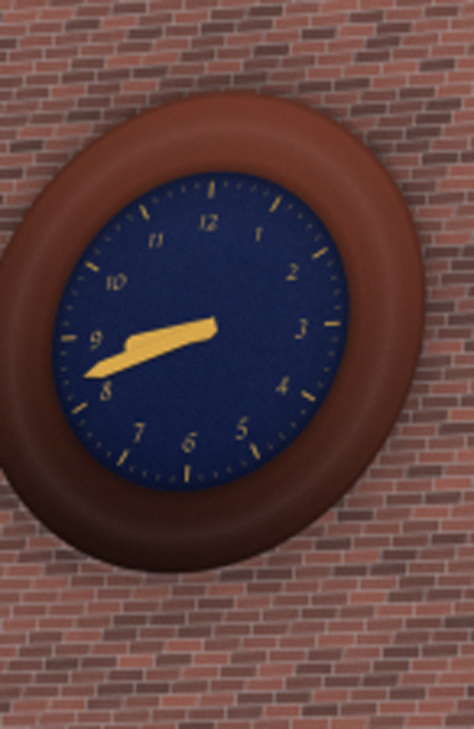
8:42
